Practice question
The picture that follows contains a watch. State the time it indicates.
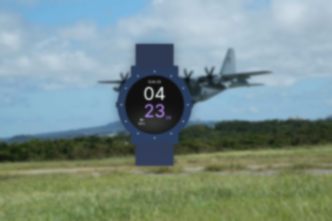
4:23
